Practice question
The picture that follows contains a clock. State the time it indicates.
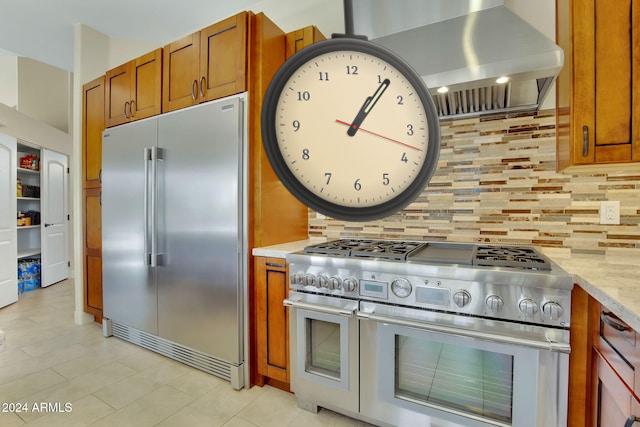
1:06:18
